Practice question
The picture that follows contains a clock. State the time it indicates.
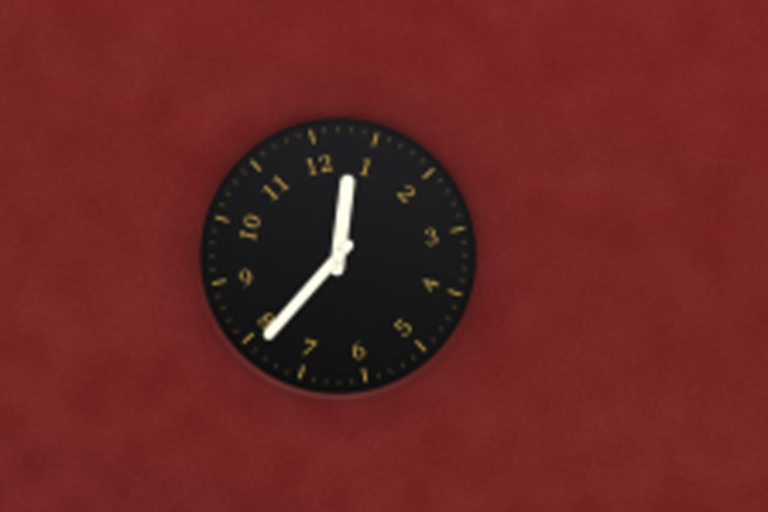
12:39
